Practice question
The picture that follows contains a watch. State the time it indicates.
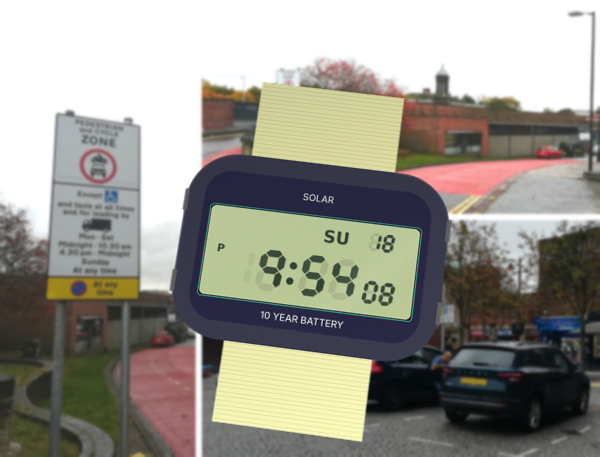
9:54:08
